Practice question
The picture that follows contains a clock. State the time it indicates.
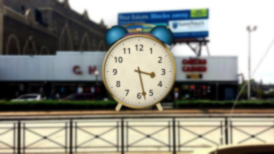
3:28
